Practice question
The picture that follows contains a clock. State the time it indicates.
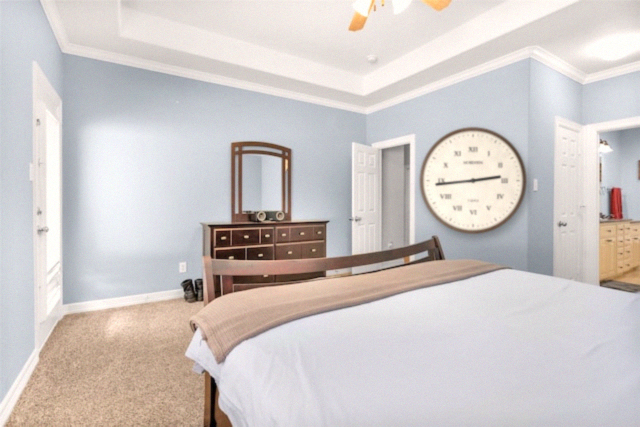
2:44
